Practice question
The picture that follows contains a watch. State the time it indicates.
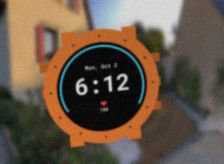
6:12
